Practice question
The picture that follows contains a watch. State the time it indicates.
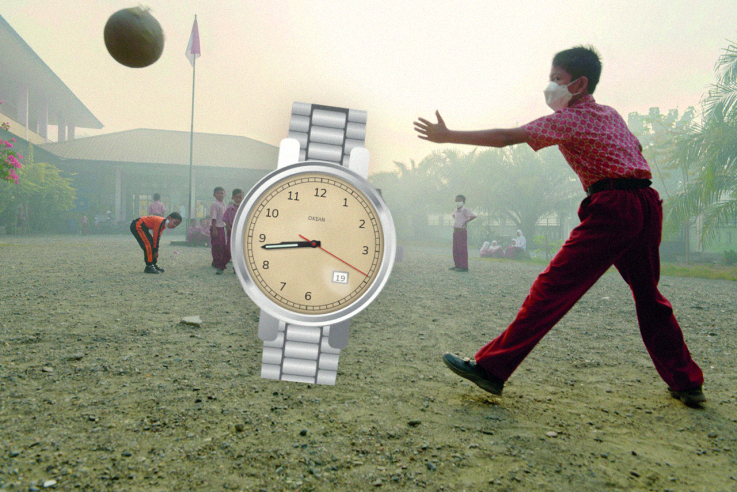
8:43:19
